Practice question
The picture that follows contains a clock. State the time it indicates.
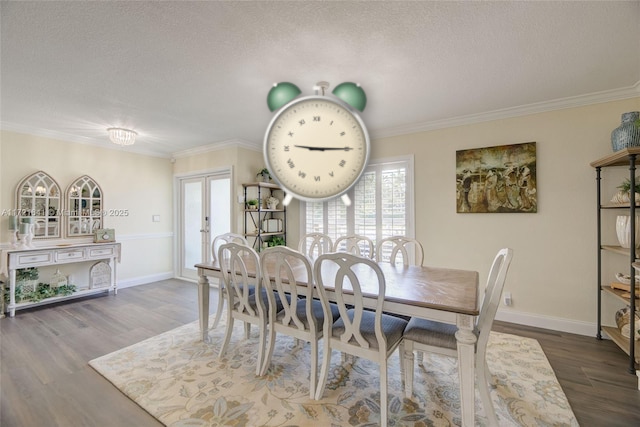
9:15
